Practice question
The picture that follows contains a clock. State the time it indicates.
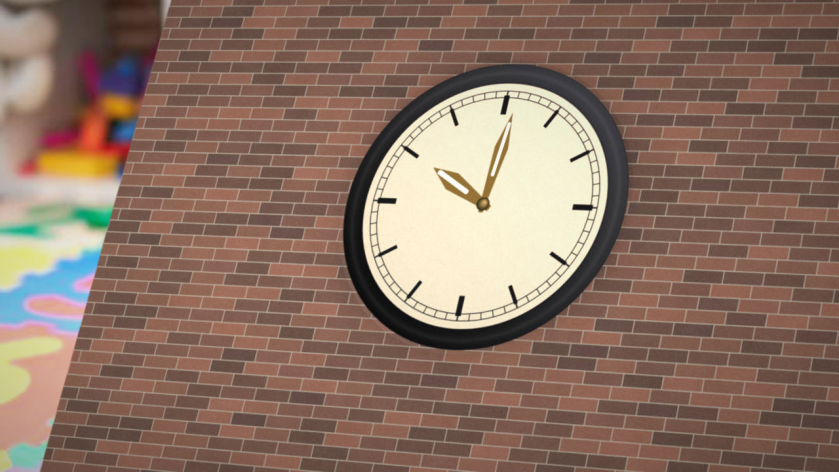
10:01
